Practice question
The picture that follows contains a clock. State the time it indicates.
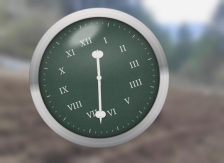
12:33
